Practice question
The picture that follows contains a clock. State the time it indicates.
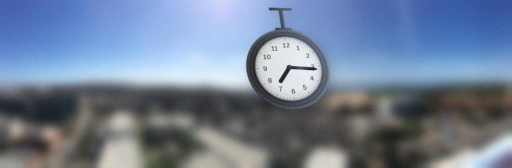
7:16
